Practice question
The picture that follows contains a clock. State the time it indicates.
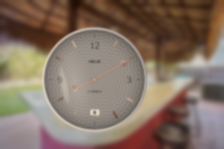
8:10
